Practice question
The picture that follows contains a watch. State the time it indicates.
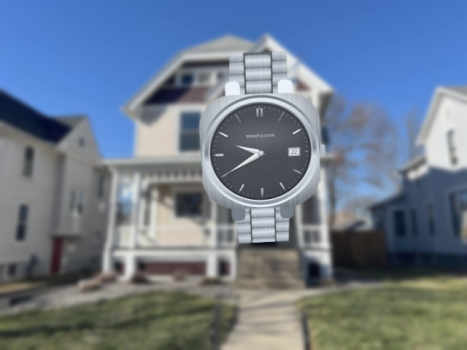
9:40
